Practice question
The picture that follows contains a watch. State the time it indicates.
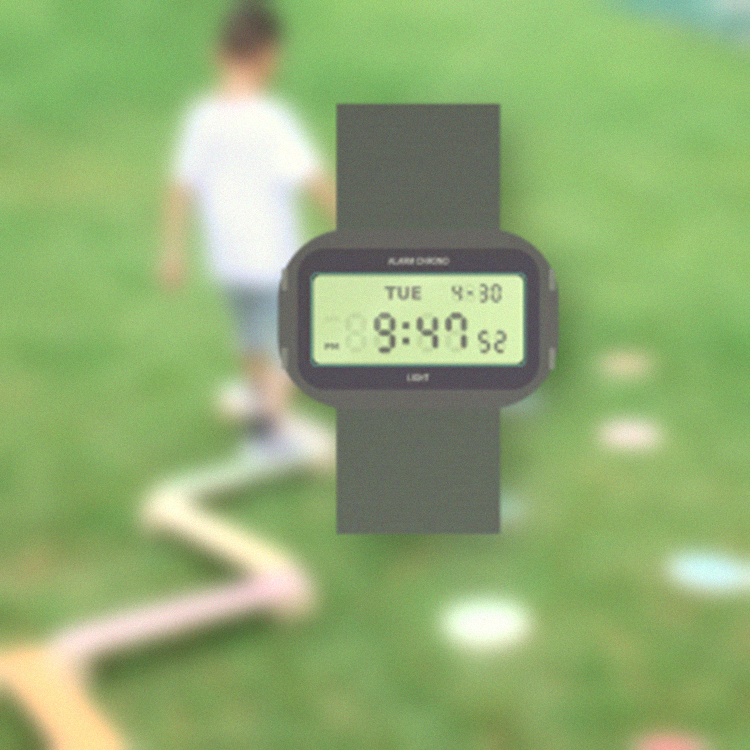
9:47:52
